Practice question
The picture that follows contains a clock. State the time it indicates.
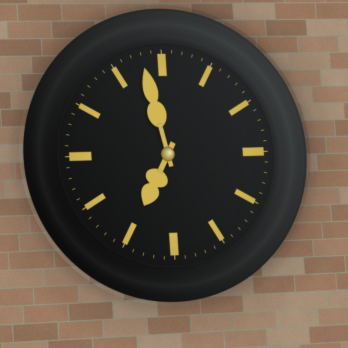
6:58
